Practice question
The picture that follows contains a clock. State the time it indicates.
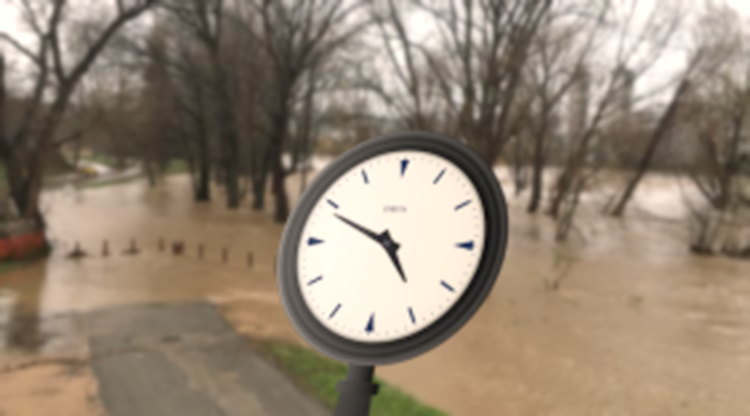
4:49
